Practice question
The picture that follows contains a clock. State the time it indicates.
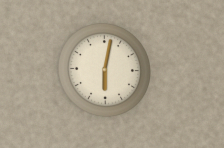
6:02
